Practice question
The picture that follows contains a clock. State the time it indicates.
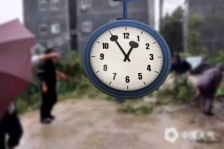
12:55
